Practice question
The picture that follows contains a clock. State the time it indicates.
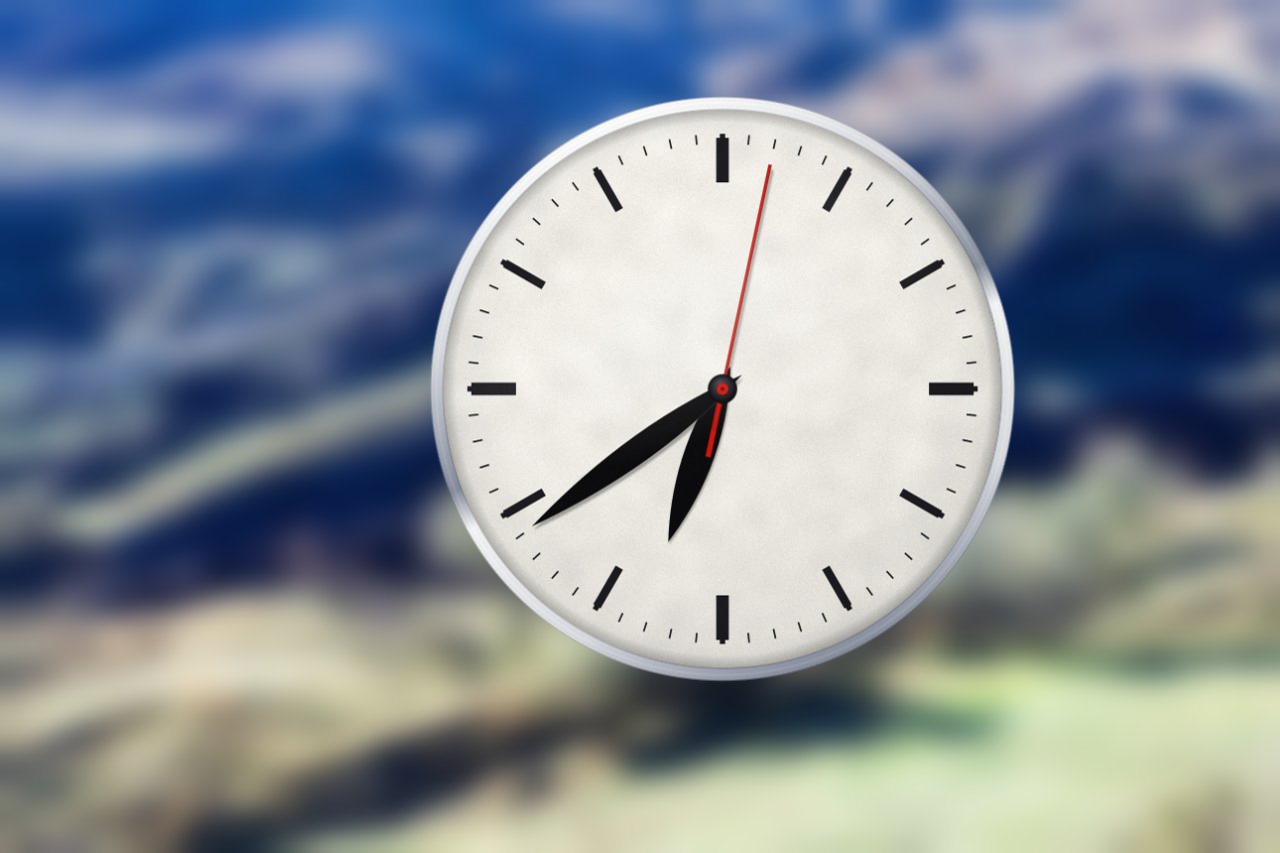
6:39:02
